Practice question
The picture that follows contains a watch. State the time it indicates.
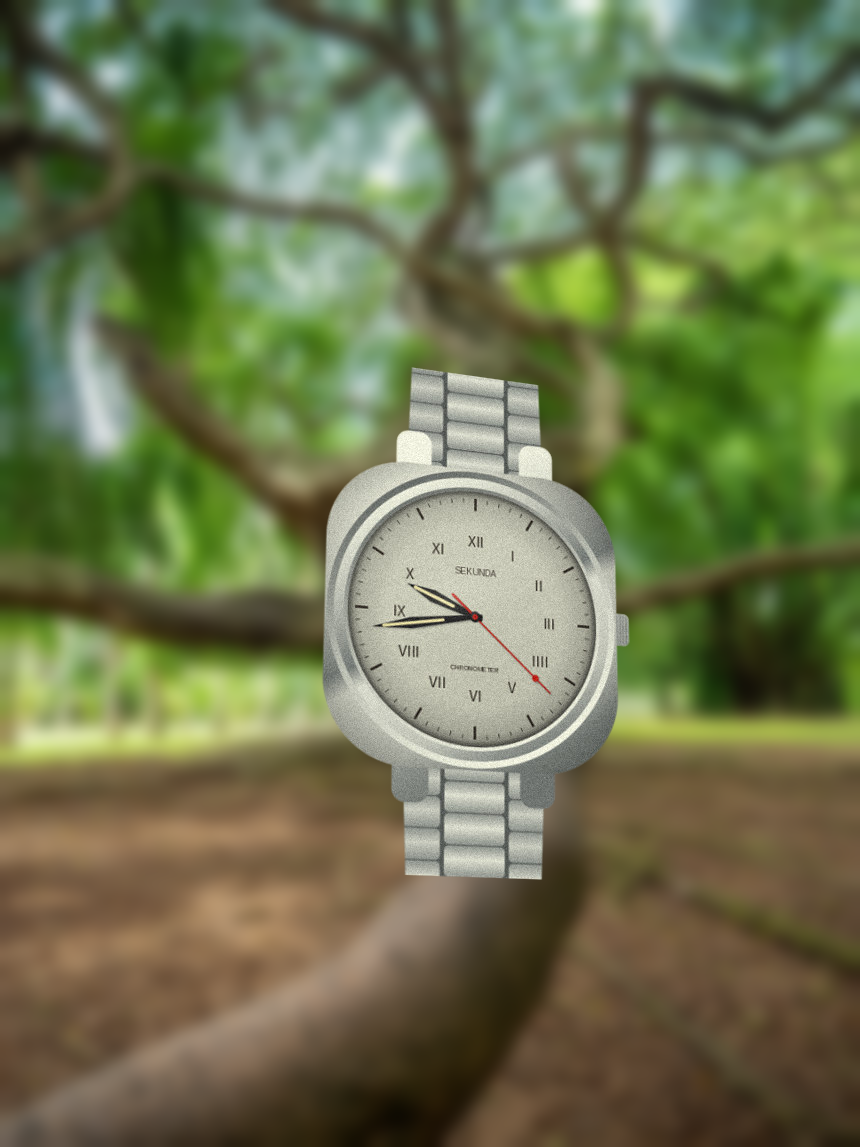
9:43:22
